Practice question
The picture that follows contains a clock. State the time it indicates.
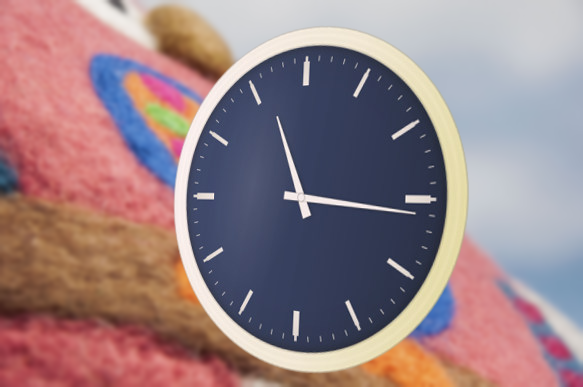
11:16
